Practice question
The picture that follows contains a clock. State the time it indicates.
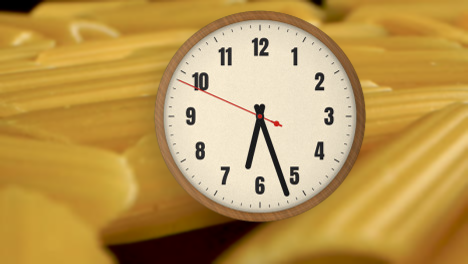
6:26:49
